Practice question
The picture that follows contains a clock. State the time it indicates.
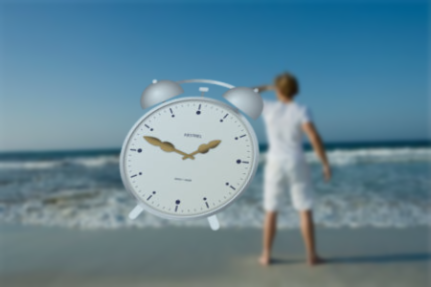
1:48
